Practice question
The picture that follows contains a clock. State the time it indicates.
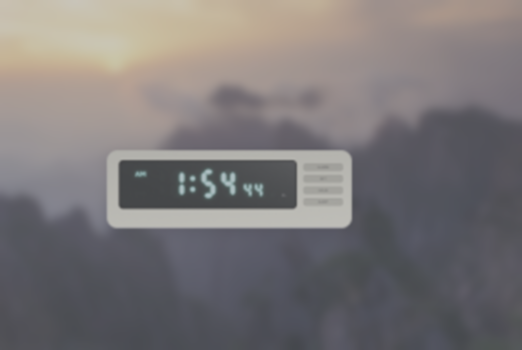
1:54:44
